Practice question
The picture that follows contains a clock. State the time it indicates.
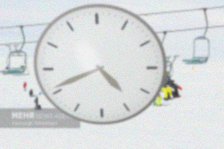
4:41
